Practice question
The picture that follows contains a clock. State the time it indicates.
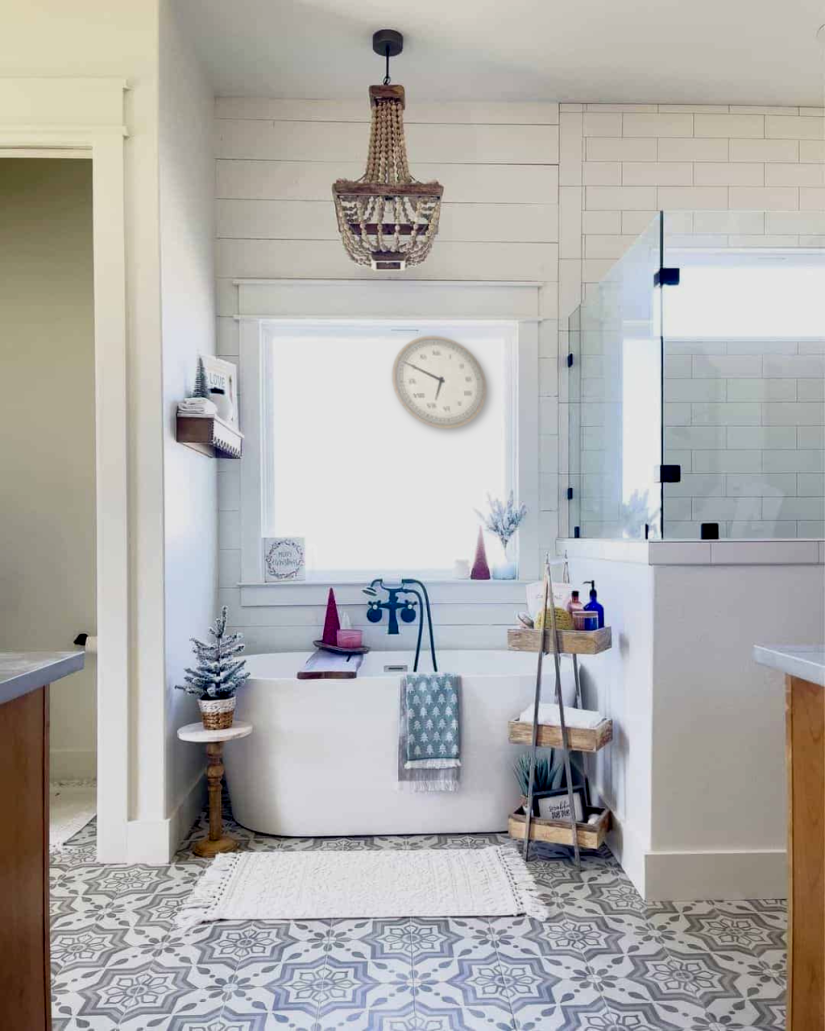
6:50
